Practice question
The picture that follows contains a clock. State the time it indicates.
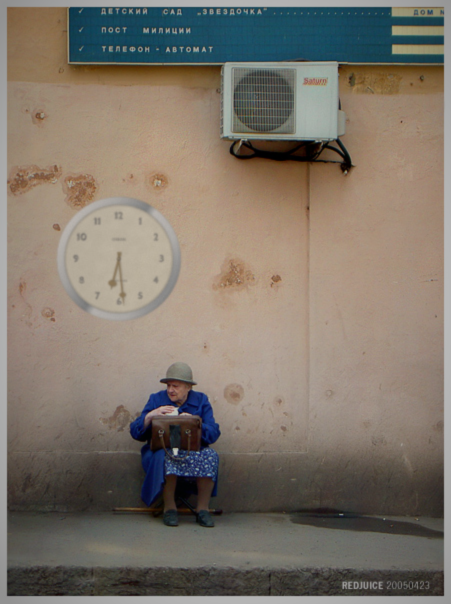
6:29
